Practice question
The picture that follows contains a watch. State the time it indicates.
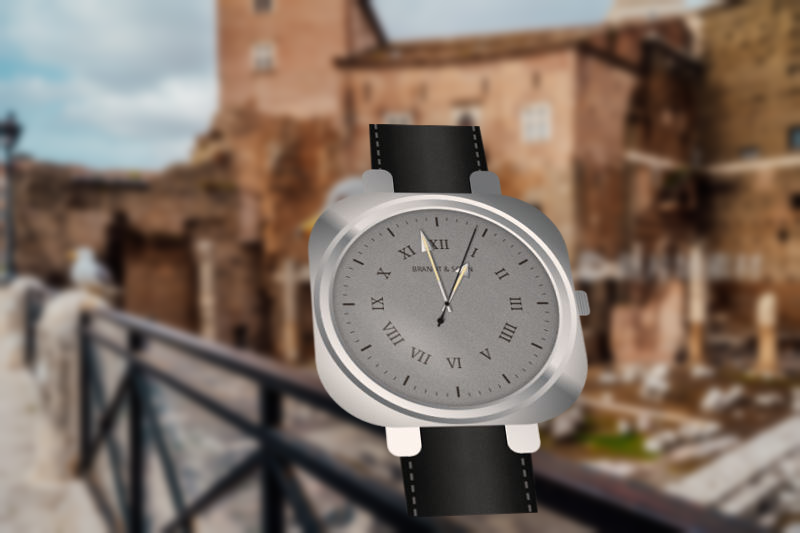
12:58:04
